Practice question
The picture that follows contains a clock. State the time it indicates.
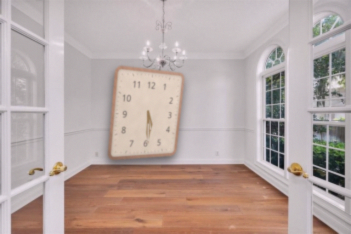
5:29
